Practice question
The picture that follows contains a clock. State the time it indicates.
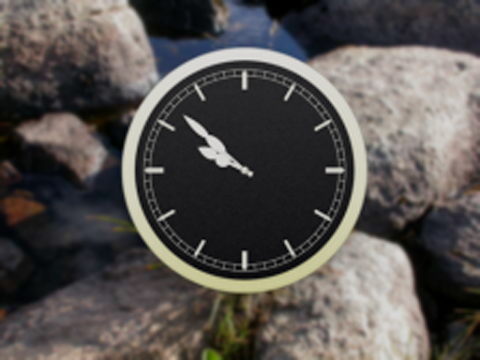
9:52
